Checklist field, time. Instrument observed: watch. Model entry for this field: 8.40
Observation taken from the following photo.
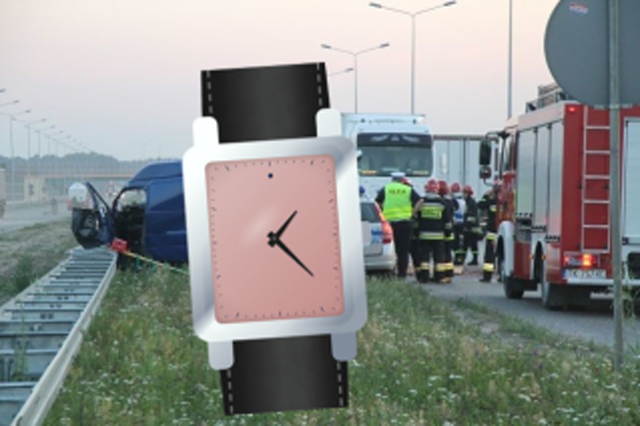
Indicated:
1.23
